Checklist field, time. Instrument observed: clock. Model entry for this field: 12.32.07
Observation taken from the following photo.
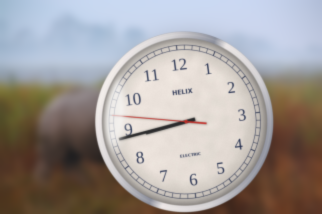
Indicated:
8.43.47
